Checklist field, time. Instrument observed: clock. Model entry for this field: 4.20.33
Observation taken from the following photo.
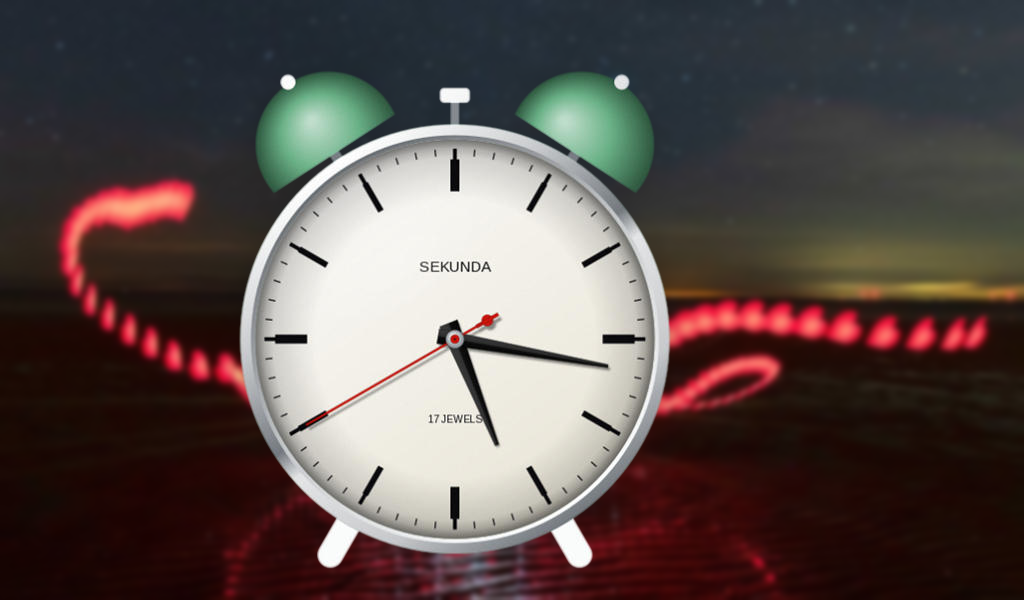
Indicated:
5.16.40
